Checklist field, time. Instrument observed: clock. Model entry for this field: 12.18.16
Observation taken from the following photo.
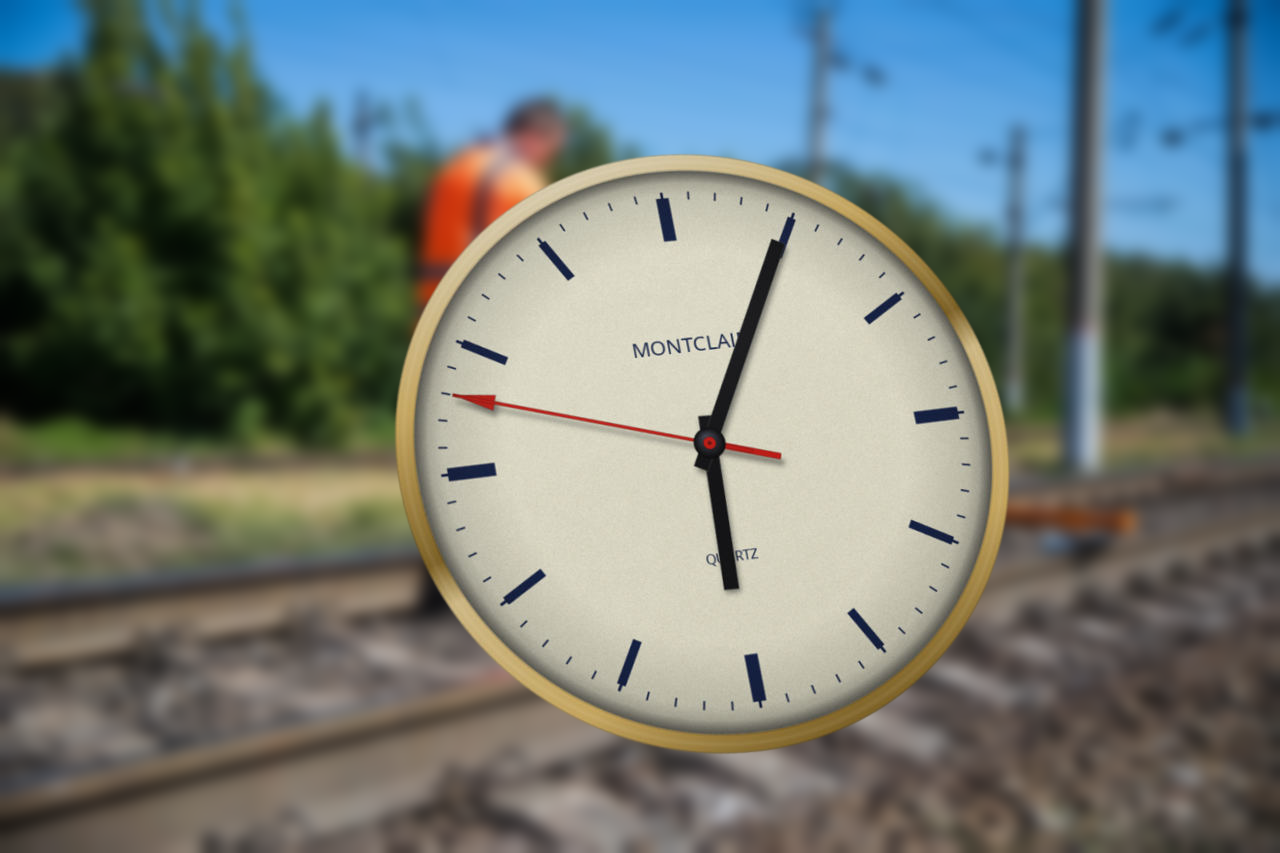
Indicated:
6.04.48
